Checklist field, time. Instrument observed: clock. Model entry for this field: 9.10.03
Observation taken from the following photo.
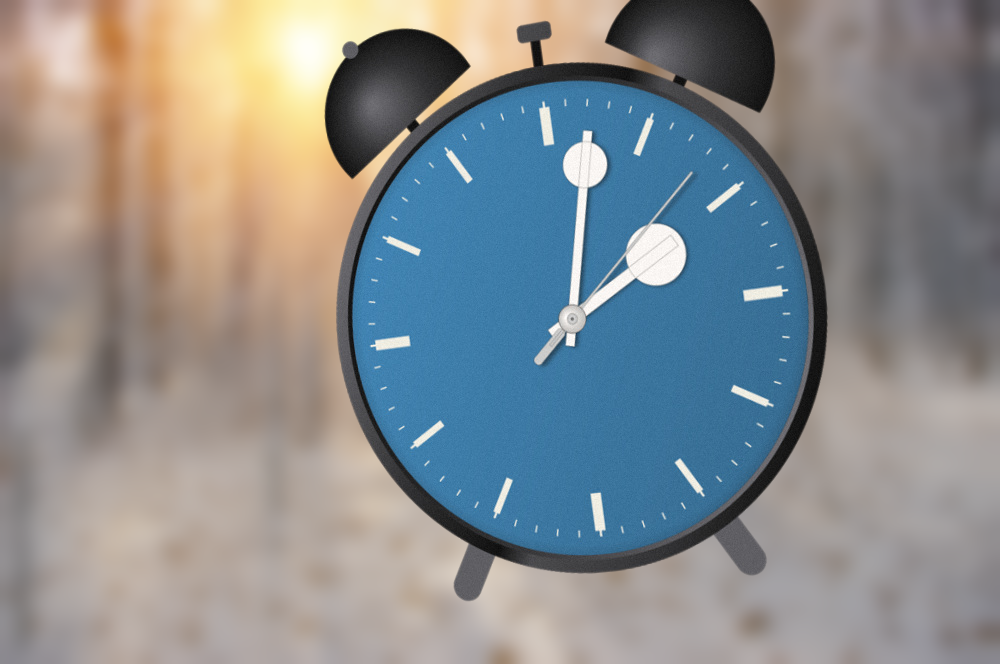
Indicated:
2.02.08
